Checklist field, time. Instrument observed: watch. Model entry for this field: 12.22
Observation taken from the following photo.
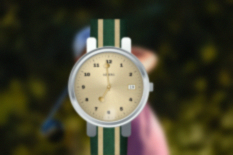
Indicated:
6.59
